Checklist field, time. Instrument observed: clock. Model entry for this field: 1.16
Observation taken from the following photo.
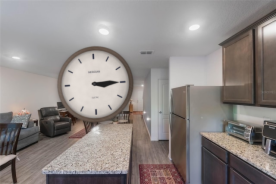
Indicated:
3.15
